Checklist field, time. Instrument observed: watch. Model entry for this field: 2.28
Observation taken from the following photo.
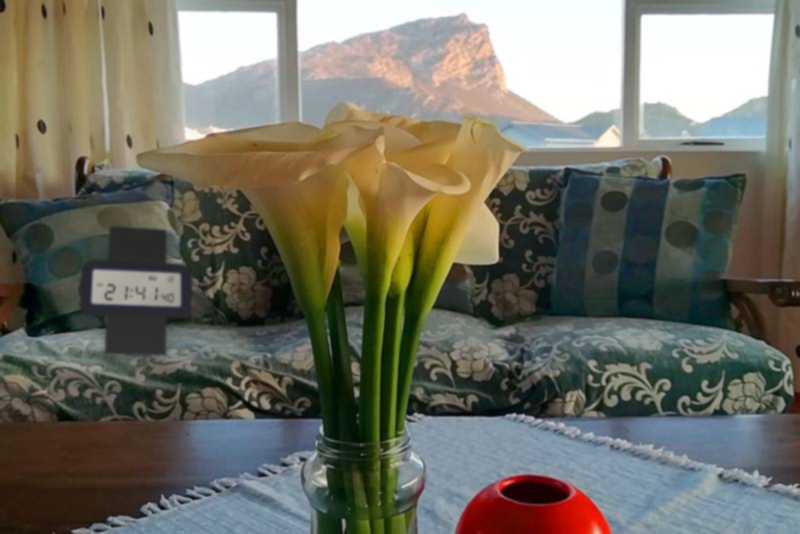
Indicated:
21.41
